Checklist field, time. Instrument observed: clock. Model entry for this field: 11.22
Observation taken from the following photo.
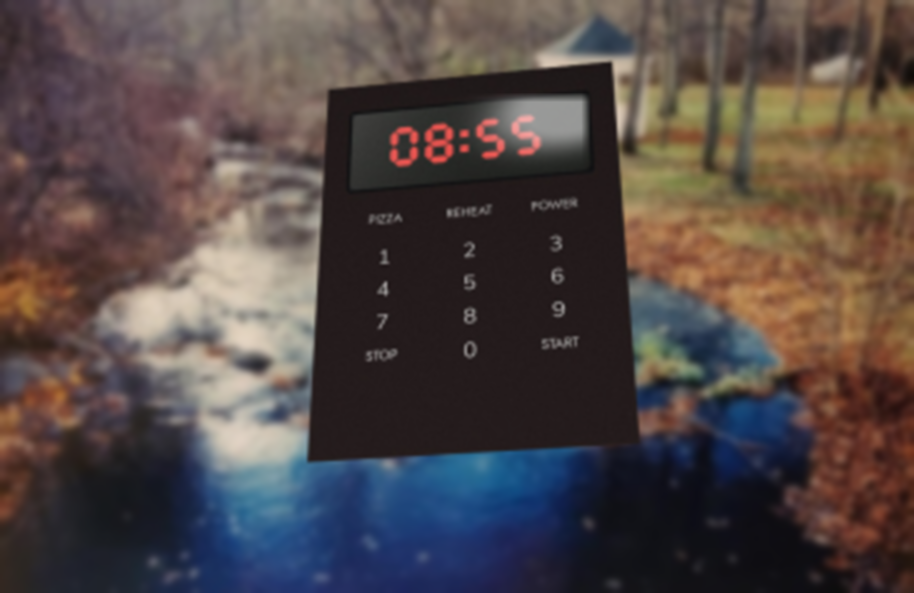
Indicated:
8.55
